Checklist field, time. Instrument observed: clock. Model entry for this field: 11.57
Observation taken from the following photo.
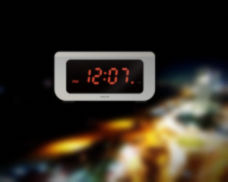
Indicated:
12.07
